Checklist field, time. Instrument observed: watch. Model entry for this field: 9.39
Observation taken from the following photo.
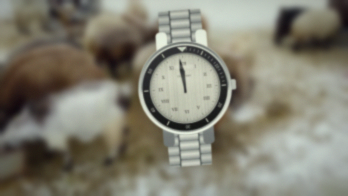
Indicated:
11.59
